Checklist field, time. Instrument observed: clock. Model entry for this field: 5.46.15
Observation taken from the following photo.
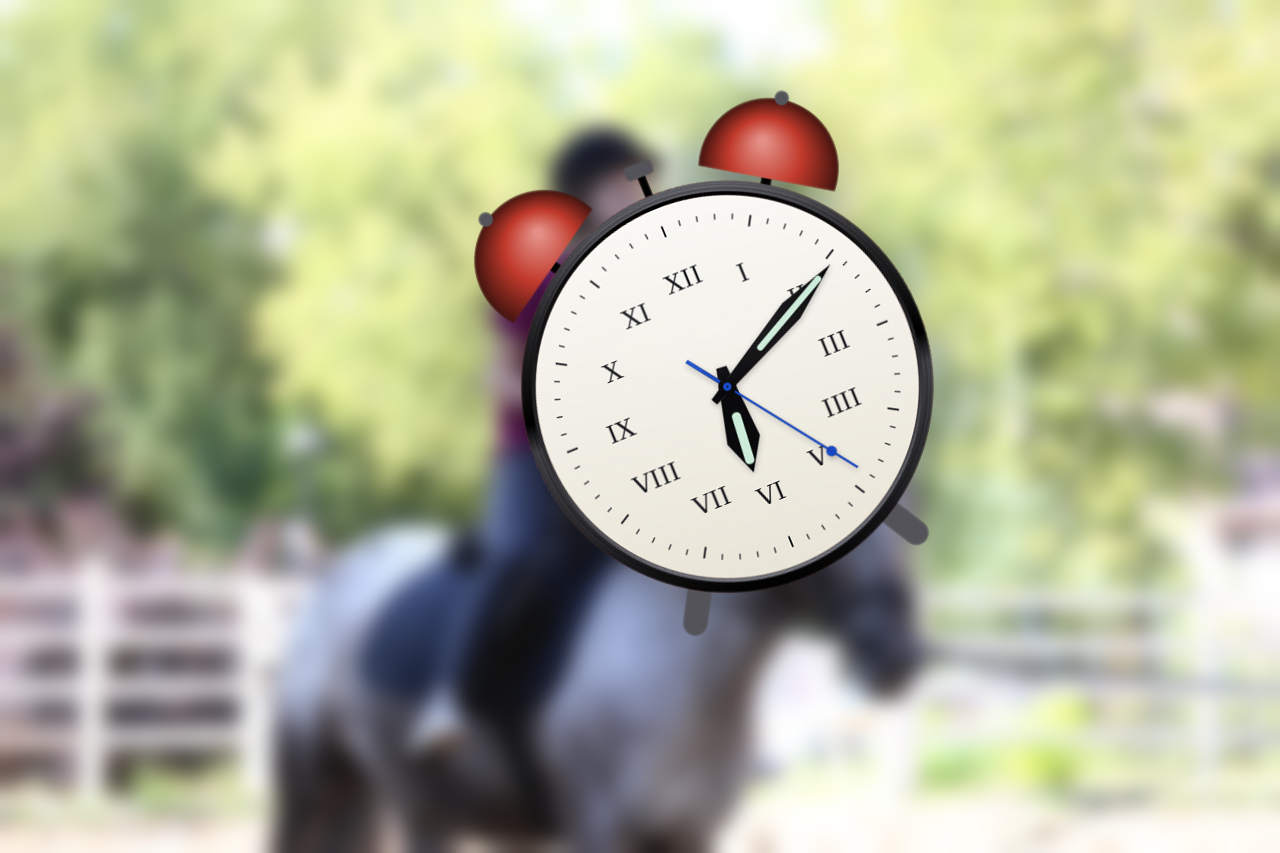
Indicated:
6.10.24
